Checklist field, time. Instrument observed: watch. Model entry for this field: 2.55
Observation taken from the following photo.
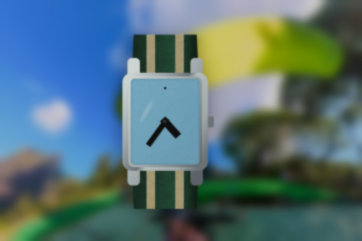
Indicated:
4.36
